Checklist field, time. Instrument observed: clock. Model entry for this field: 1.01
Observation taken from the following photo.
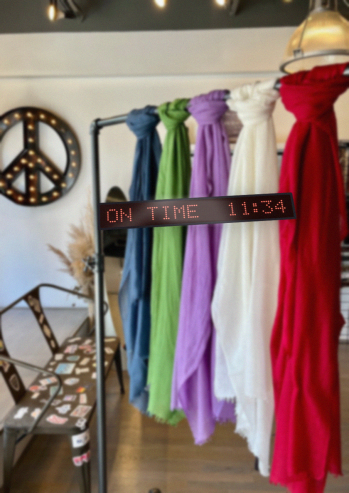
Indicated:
11.34
